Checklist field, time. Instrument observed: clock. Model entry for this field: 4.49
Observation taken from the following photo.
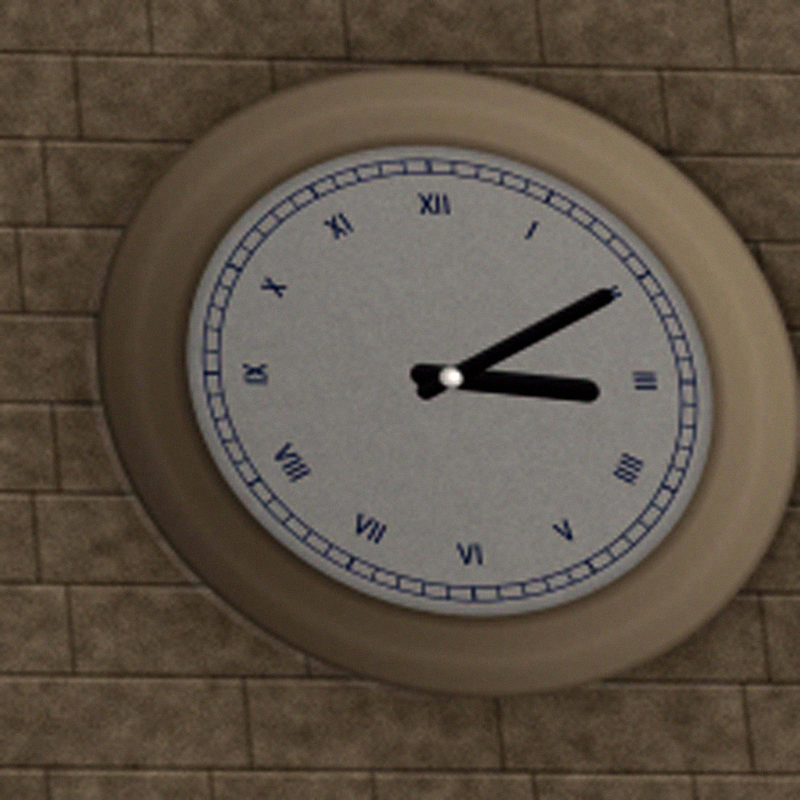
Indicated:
3.10
